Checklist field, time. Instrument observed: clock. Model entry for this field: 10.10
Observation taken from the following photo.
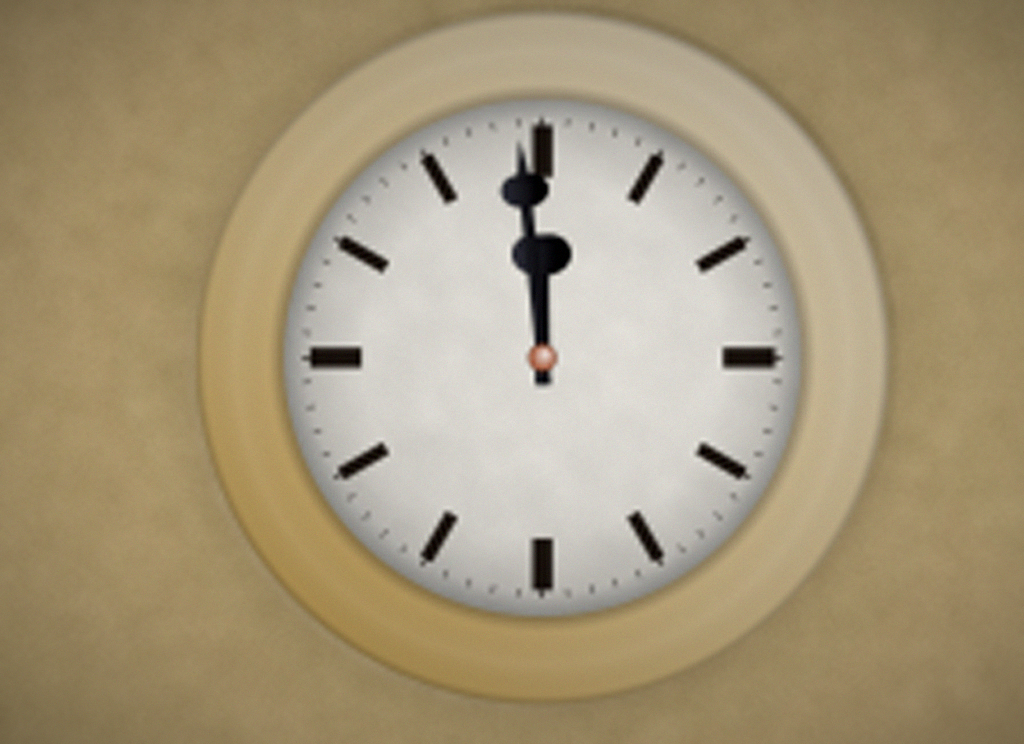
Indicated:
11.59
